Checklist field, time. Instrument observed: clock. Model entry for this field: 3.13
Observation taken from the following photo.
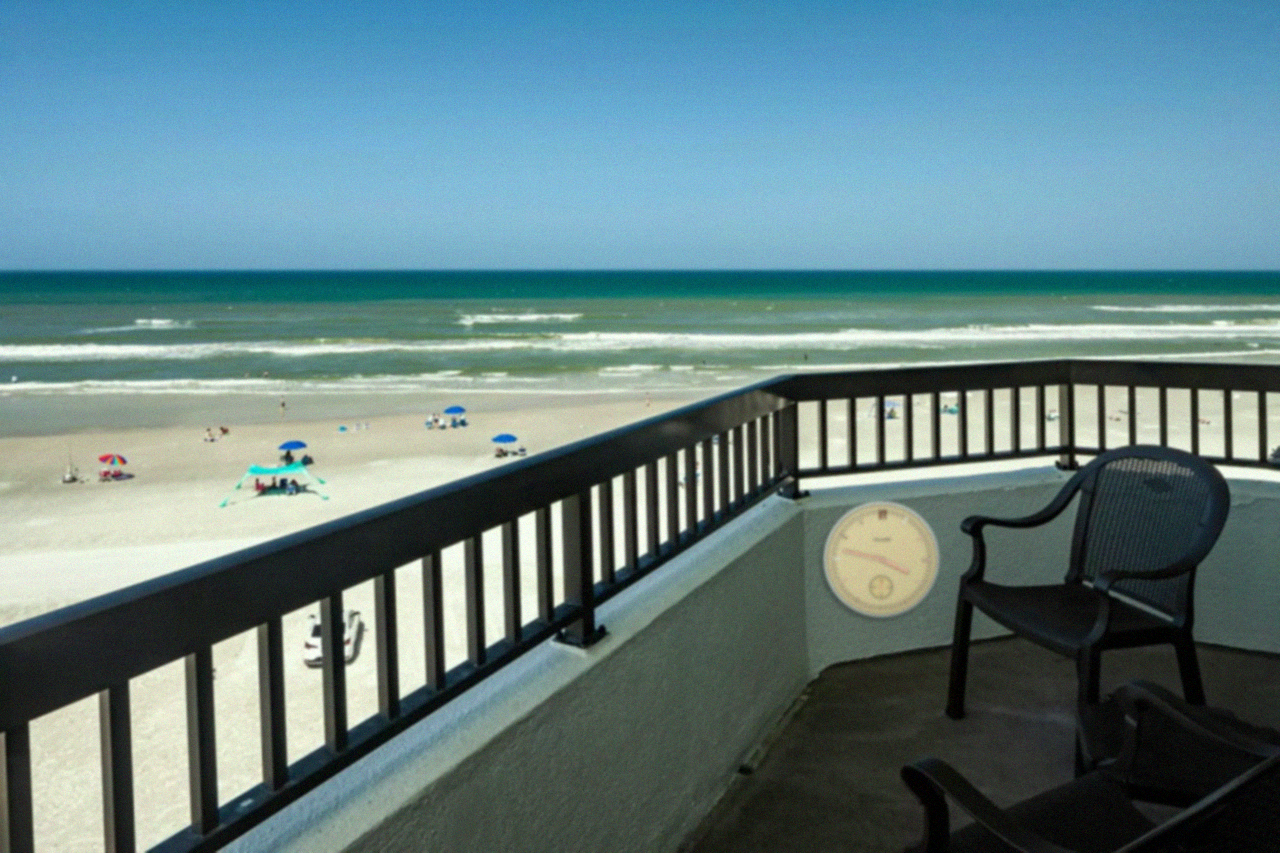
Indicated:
3.47
